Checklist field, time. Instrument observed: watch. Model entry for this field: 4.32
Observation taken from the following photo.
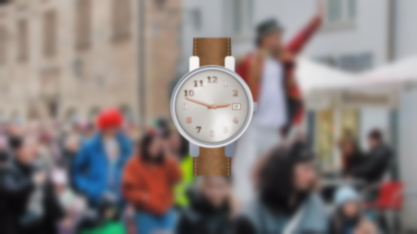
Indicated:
2.48
